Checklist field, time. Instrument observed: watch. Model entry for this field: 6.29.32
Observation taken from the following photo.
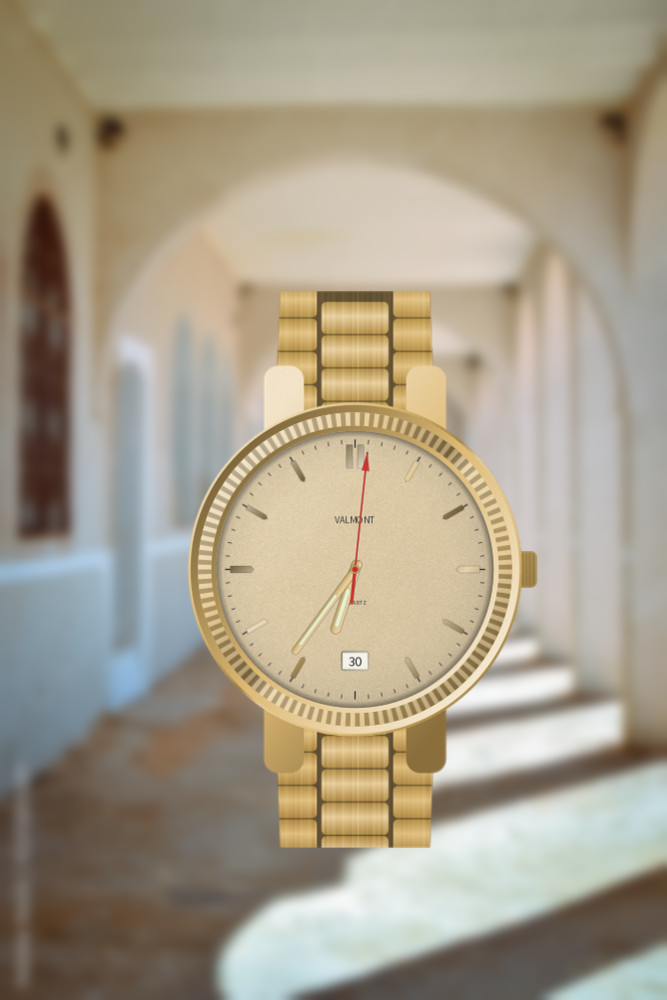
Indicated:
6.36.01
